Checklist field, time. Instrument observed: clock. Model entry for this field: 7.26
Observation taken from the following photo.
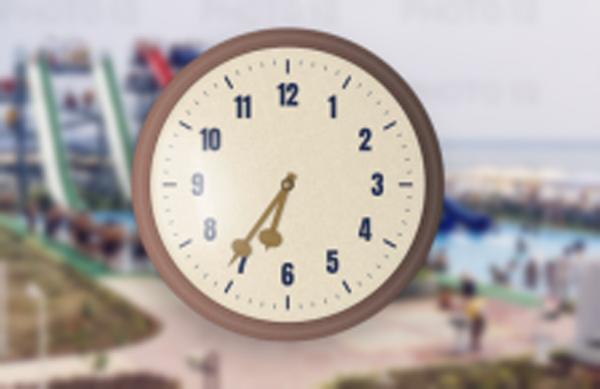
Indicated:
6.36
